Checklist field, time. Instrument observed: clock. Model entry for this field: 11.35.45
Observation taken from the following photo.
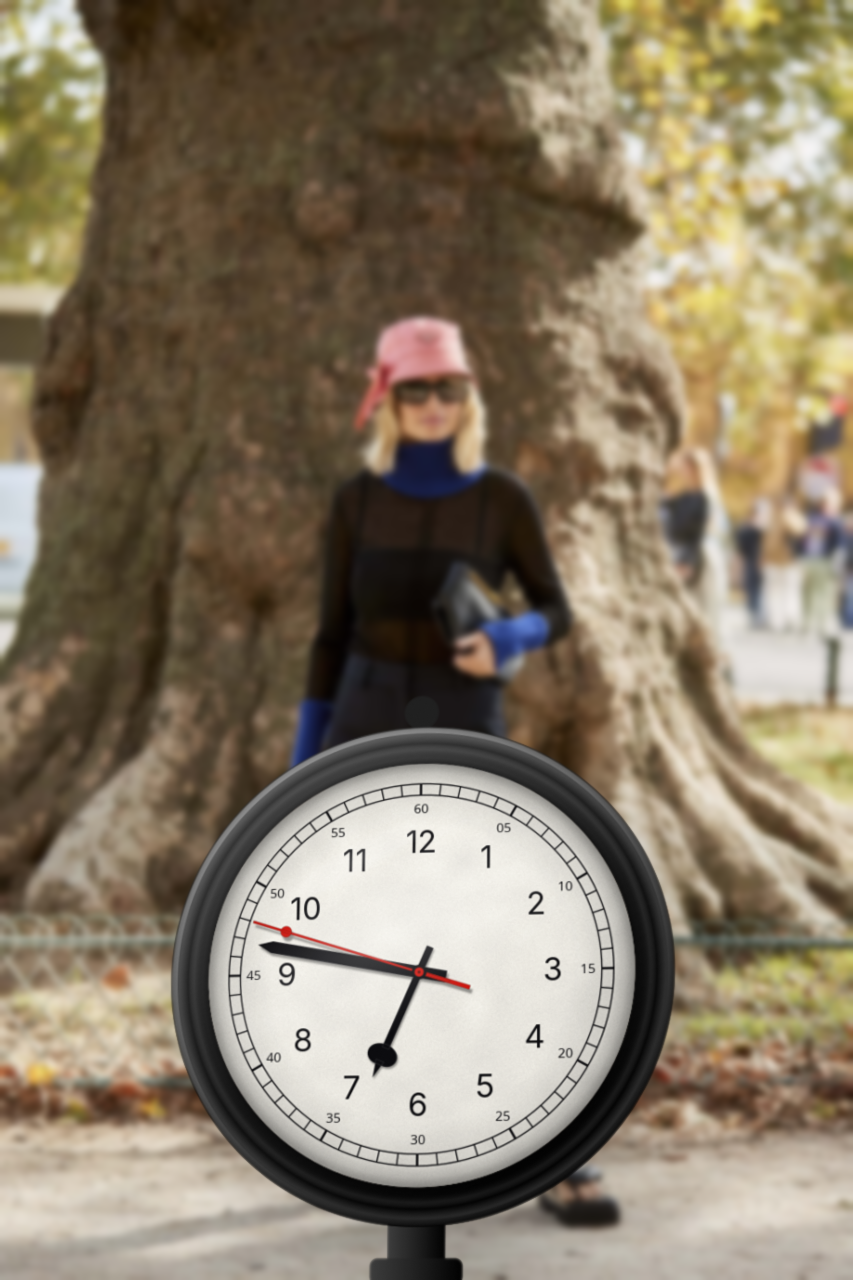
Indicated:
6.46.48
